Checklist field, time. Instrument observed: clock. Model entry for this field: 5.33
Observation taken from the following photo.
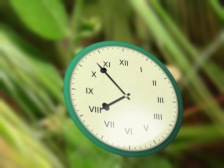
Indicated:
7.53
